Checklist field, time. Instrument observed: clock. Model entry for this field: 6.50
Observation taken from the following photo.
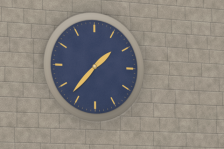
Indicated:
1.37
